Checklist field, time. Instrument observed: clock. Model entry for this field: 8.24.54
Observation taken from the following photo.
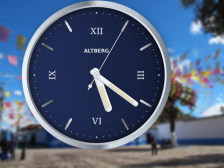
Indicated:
5.21.05
